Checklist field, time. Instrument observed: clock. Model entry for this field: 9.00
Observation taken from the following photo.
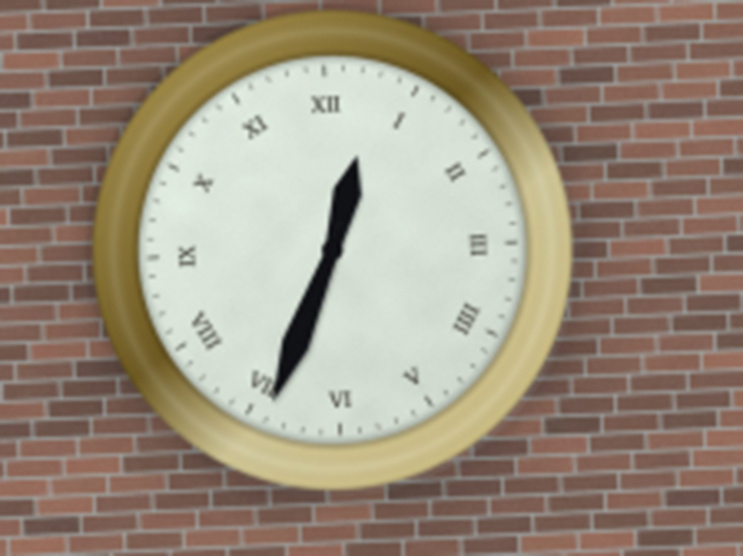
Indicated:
12.34
